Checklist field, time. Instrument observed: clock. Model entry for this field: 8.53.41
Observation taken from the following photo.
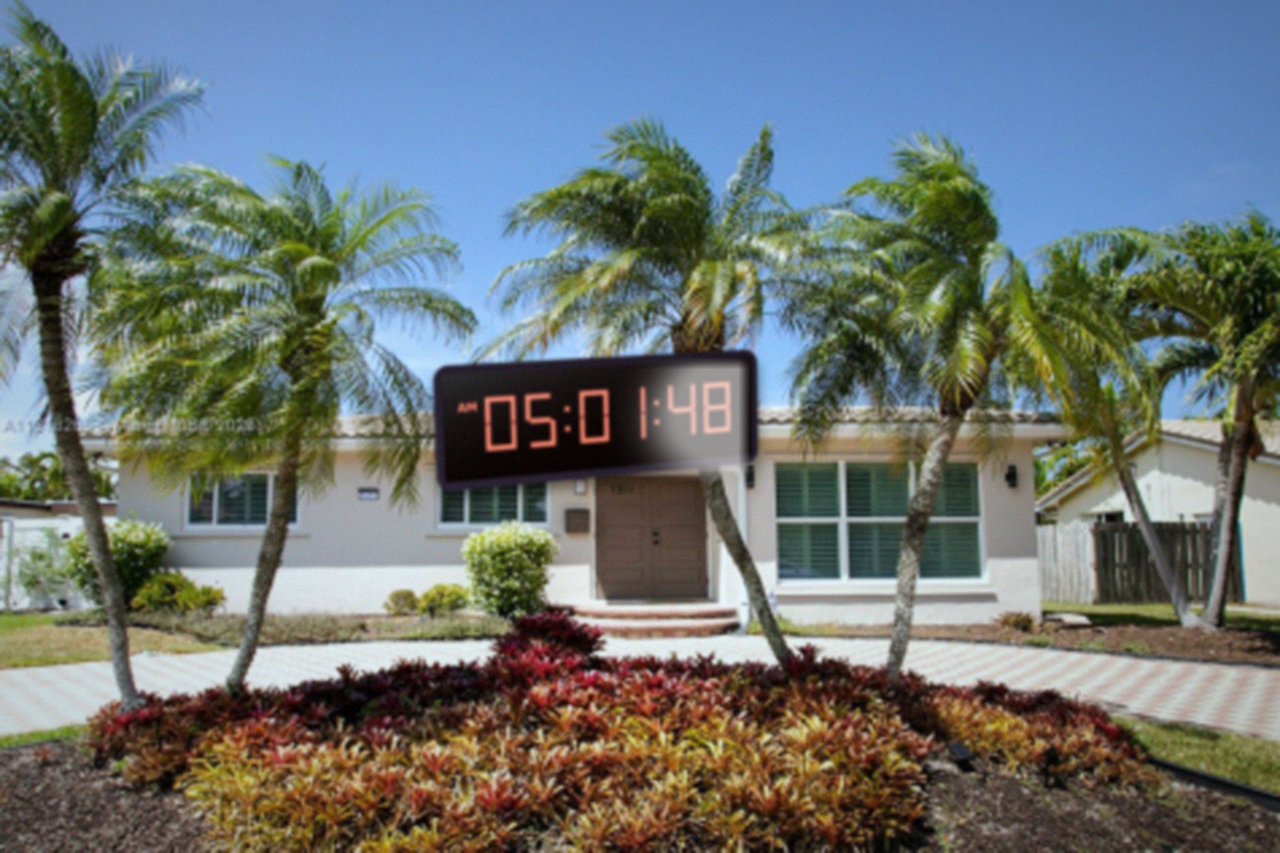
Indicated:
5.01.48
